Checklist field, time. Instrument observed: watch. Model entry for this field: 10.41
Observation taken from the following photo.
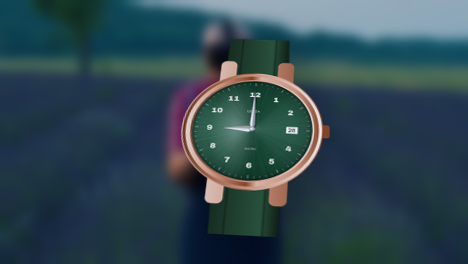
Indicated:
9.00
